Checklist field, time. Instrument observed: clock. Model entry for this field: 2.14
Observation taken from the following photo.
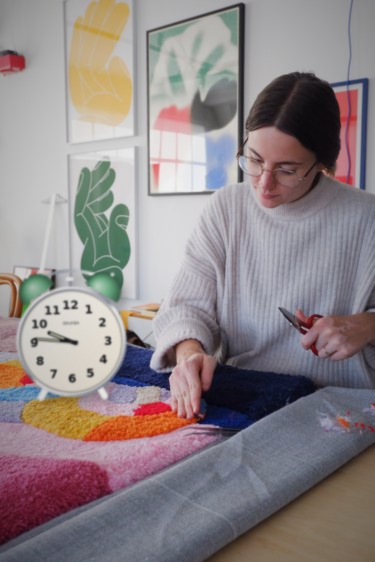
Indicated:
9.46
